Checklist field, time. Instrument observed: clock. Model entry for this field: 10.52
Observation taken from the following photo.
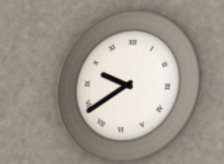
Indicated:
9.39
